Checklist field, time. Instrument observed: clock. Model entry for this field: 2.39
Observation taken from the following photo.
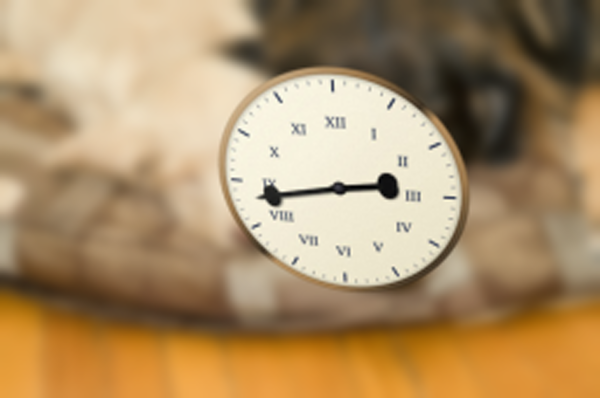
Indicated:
2.43
